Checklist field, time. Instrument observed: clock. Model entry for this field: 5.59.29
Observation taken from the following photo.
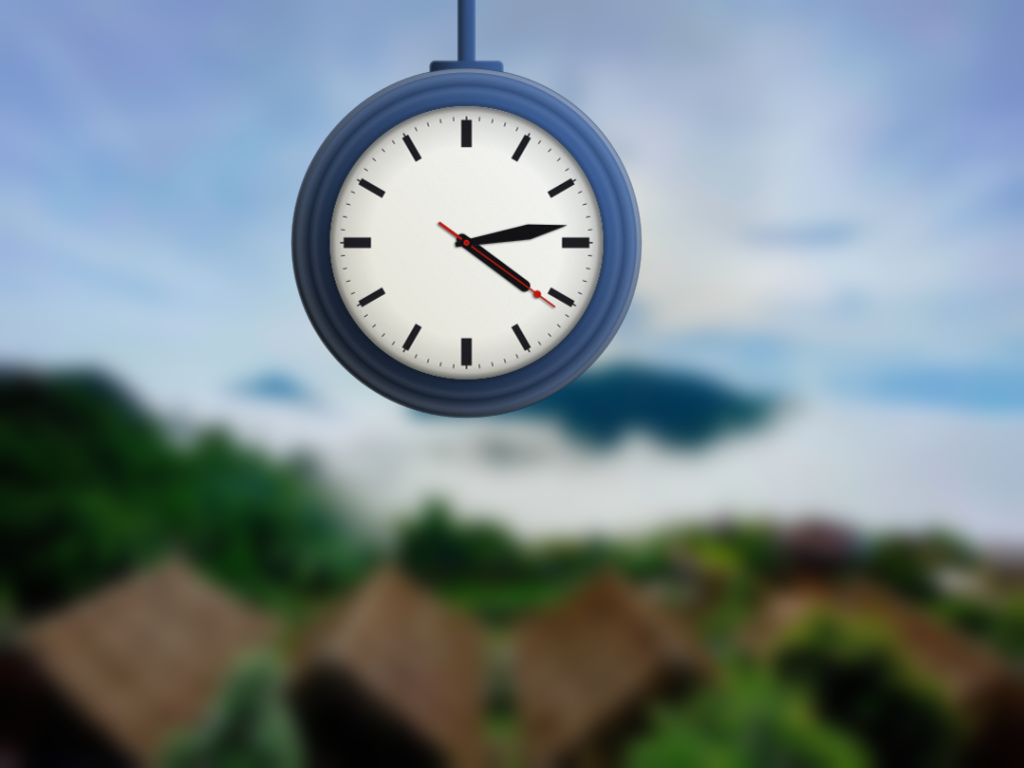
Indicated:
4.13.21
